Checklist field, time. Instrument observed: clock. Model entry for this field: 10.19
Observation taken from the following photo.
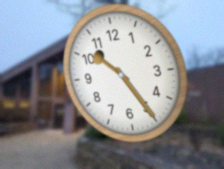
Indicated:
10.25
